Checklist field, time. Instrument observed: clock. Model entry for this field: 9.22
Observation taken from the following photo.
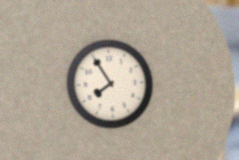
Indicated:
7.55
